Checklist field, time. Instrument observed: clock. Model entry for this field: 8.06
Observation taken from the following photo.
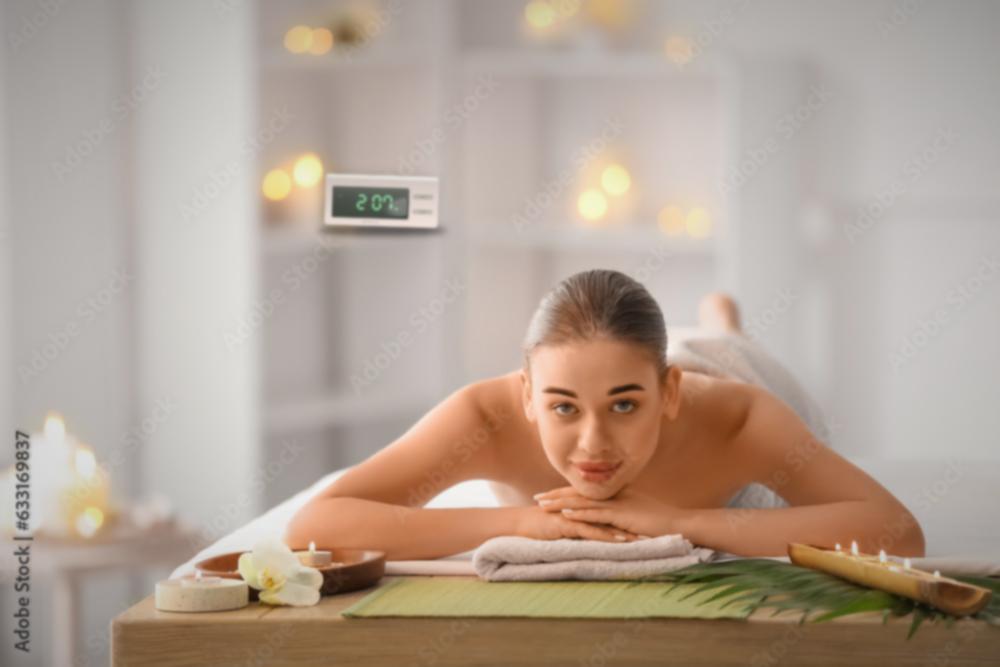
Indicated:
2.07
